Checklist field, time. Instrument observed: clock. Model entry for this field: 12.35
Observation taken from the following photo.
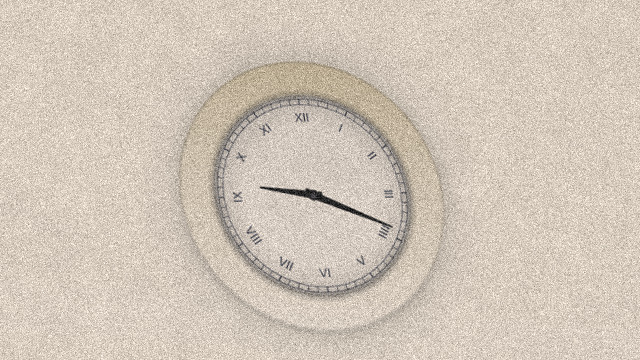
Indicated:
9.19
